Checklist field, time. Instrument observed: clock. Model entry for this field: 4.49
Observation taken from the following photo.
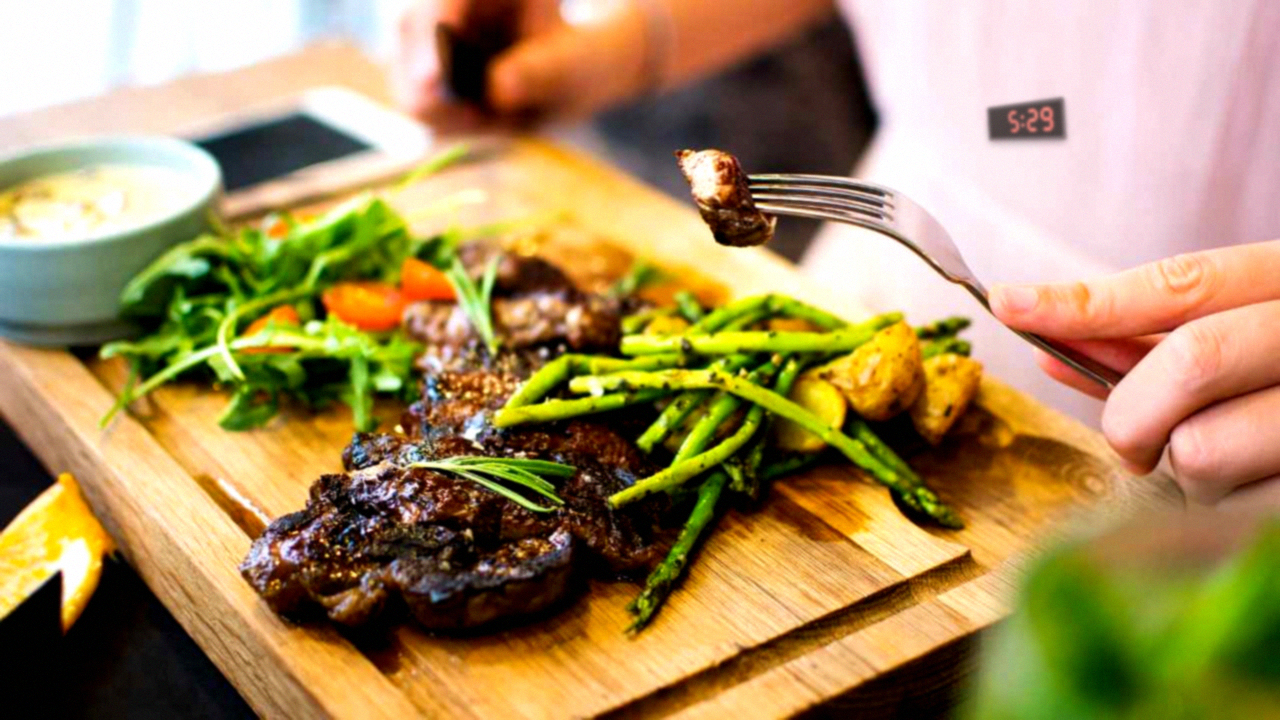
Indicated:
5.29
